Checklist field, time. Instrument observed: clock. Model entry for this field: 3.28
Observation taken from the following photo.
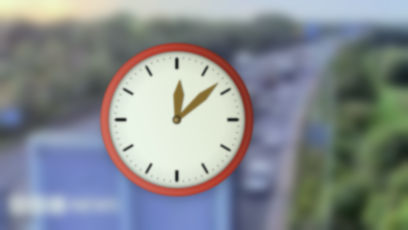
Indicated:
12.08
